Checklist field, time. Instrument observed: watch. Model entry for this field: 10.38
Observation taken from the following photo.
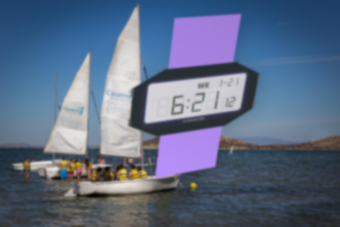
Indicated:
6.21
